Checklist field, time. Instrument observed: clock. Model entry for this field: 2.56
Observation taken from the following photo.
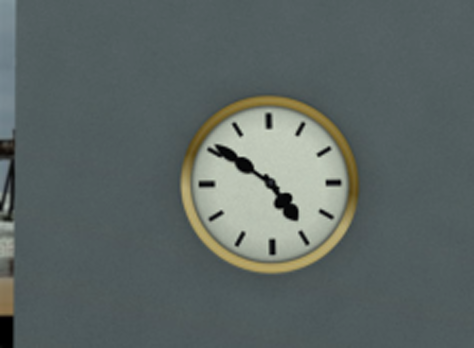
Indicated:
4.51
